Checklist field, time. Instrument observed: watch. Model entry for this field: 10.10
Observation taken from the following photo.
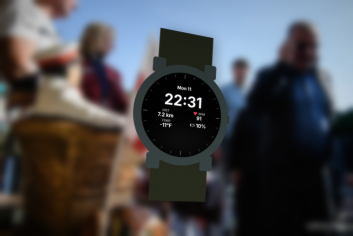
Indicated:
22.31
